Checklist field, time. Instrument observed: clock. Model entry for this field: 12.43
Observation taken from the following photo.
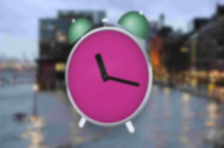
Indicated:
11.17
